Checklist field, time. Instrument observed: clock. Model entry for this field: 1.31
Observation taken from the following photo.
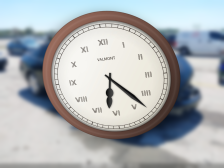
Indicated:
6.23
